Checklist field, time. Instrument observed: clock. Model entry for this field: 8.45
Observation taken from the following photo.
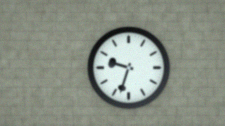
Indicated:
9.33
